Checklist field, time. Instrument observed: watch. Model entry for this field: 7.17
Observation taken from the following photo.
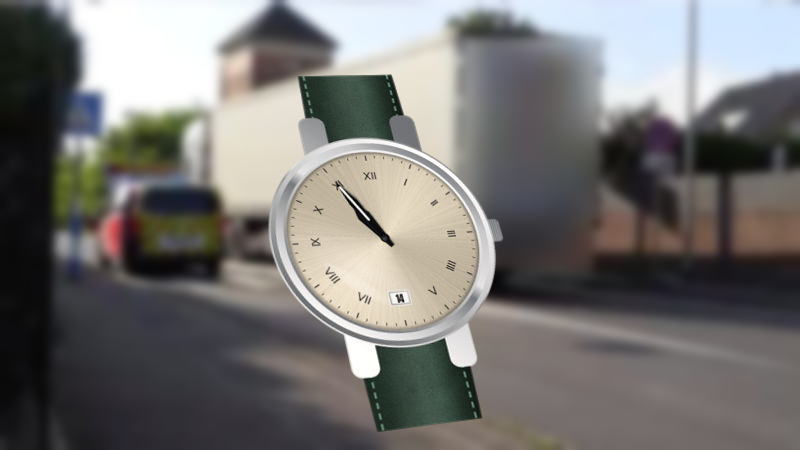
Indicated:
10.55
